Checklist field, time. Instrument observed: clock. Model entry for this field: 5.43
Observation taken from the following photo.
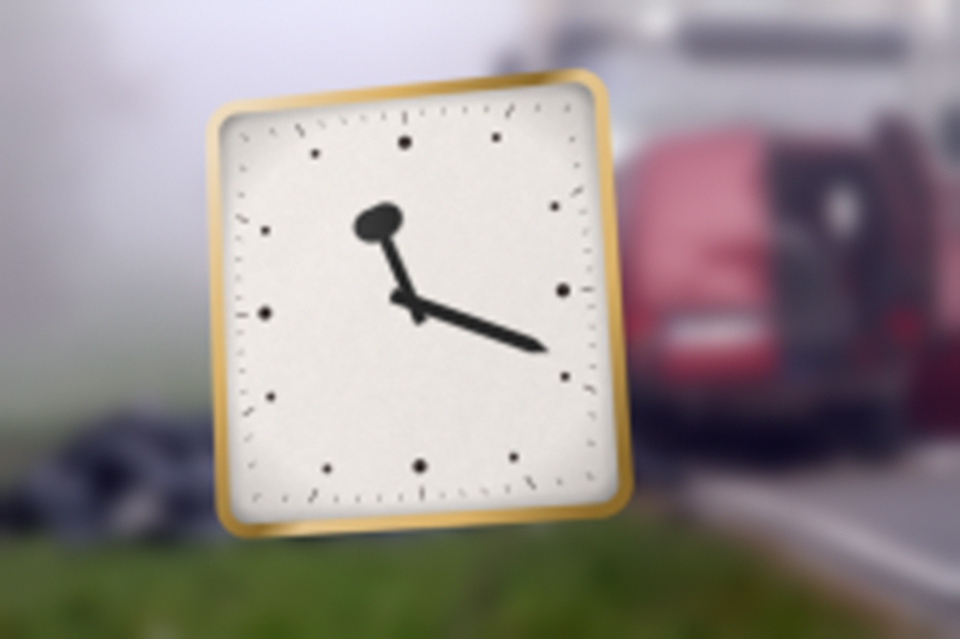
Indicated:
11.19
